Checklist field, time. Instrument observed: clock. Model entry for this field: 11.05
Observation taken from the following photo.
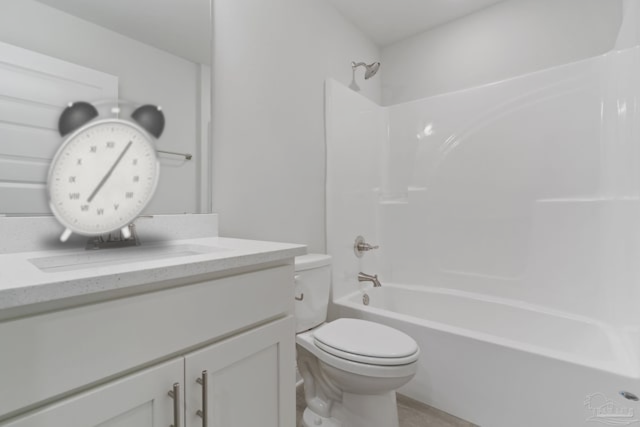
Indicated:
7.05
